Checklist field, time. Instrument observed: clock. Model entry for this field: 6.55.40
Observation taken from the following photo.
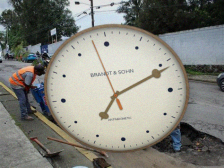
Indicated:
7.10.58
